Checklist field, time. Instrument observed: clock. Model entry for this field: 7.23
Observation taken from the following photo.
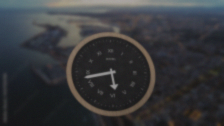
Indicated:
5.43
